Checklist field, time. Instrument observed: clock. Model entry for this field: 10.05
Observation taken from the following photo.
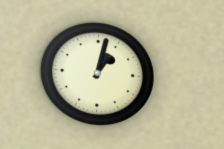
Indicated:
1.02
